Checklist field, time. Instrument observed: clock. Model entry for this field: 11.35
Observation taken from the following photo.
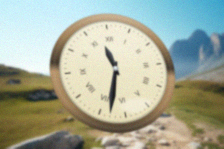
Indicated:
11.33
